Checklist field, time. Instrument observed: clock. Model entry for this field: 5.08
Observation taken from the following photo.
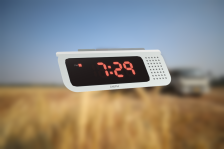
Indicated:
7.29
